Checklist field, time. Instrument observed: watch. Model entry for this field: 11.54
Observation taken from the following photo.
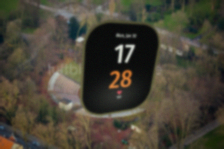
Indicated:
17.28
